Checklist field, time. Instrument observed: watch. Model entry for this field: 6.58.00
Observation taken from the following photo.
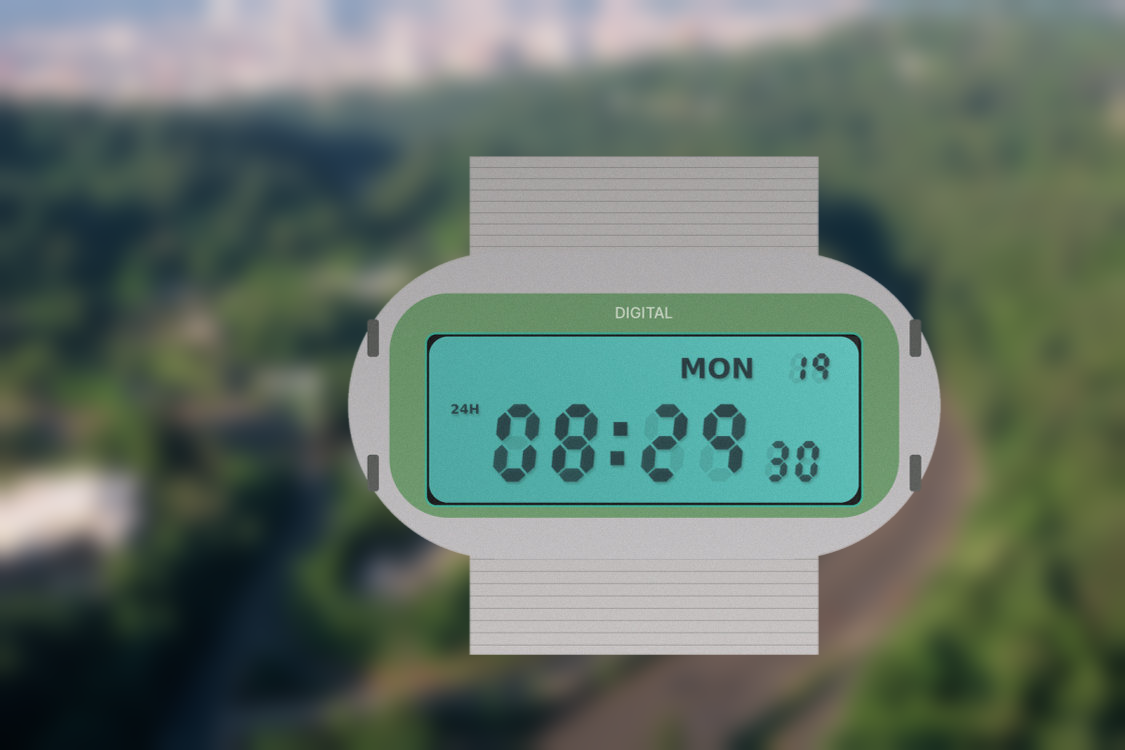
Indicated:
8.29.30
